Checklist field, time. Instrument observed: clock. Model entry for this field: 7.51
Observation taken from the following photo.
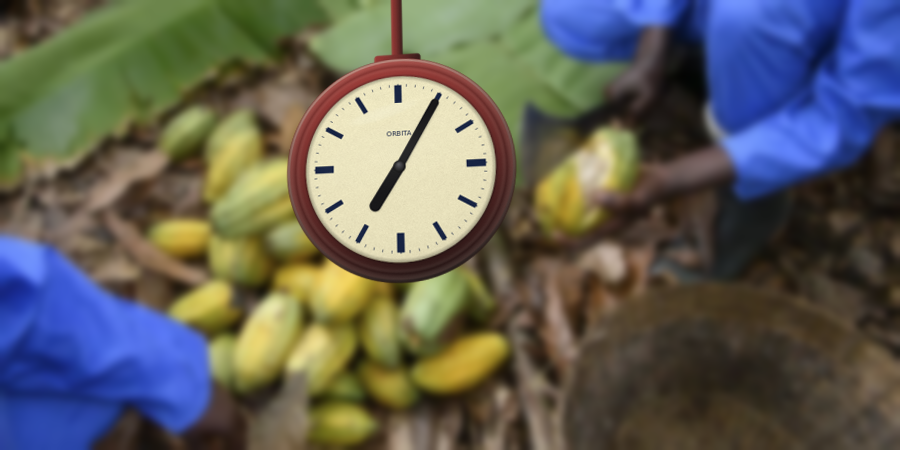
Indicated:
7.05
